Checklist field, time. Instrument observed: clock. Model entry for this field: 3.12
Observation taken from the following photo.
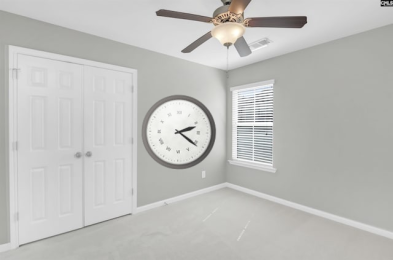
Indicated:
2.21
